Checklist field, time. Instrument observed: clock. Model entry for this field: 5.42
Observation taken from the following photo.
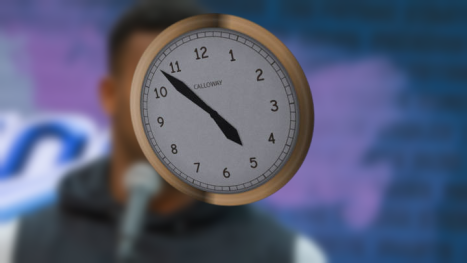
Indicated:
4.53
